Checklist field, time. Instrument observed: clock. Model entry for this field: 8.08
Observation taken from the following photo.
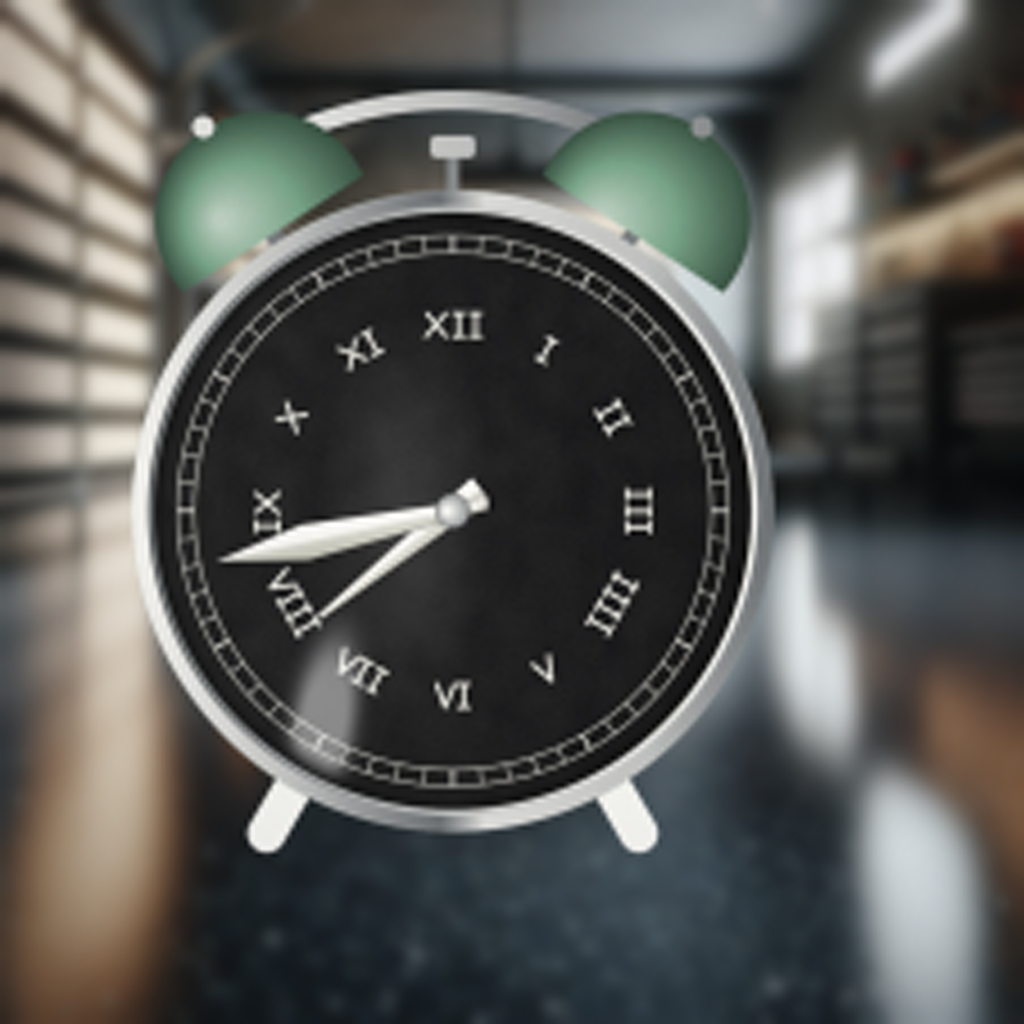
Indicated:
7.43
